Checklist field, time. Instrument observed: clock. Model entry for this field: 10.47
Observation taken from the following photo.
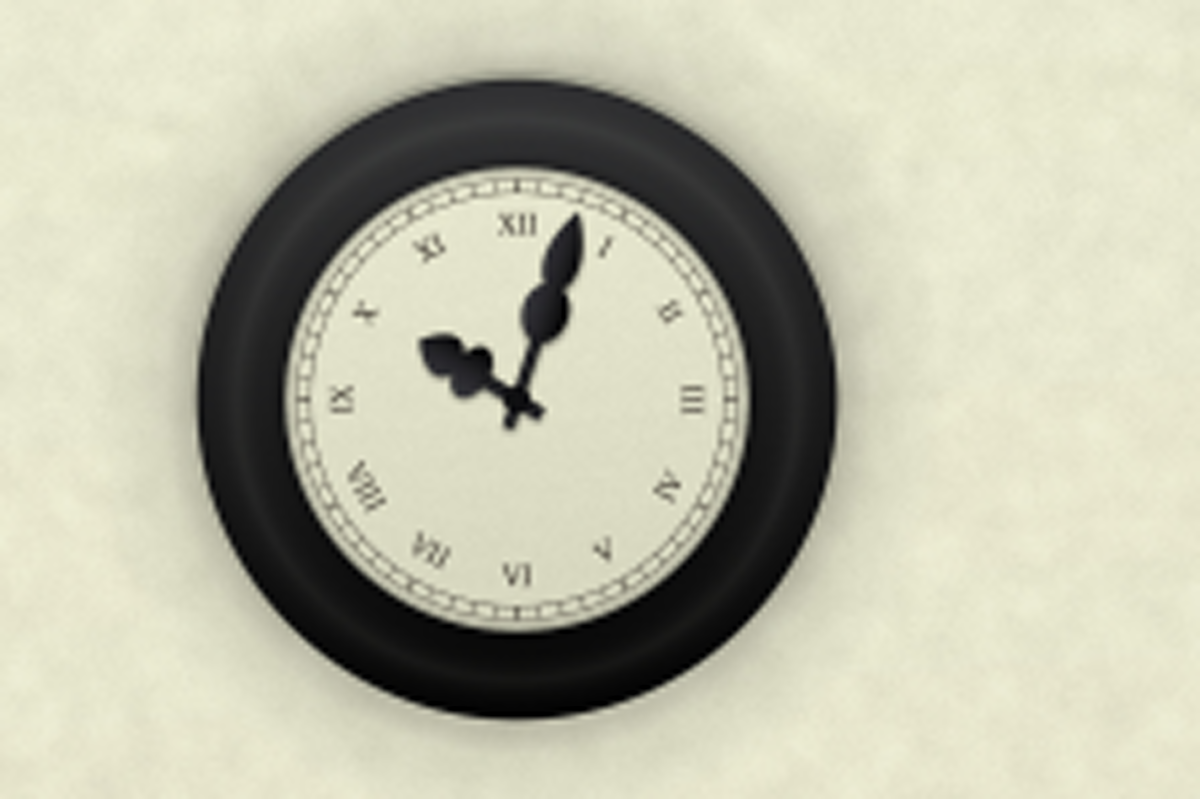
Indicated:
10.03
